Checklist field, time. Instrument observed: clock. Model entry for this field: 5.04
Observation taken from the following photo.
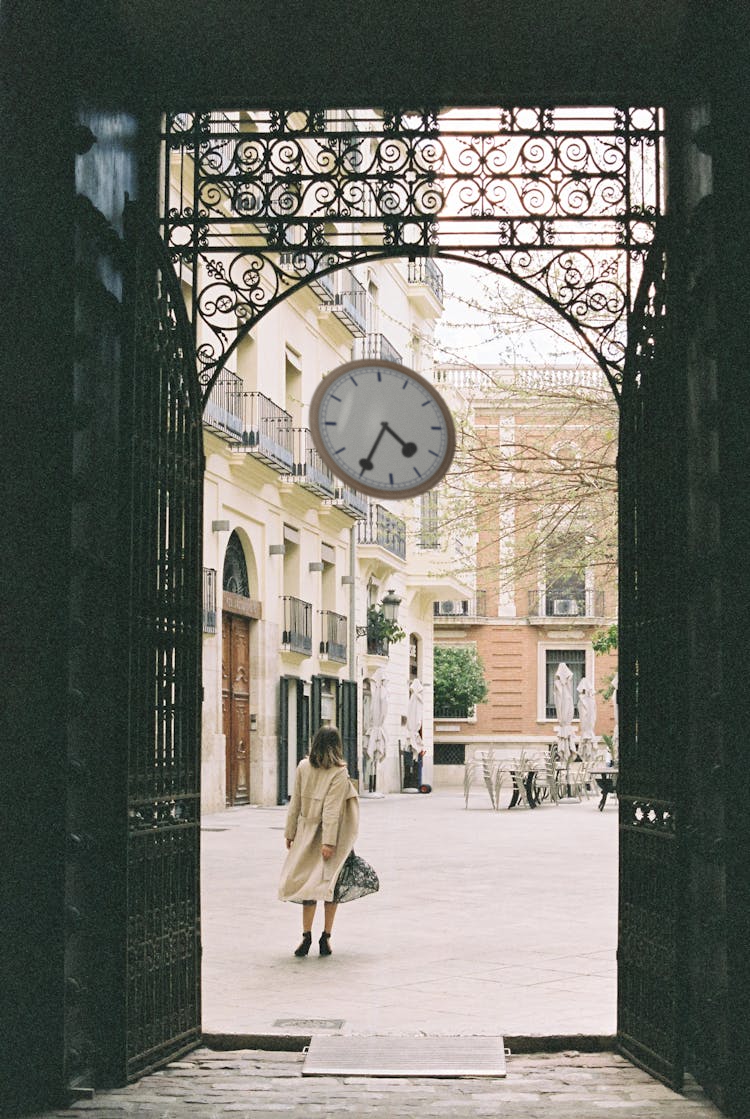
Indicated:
4.35
